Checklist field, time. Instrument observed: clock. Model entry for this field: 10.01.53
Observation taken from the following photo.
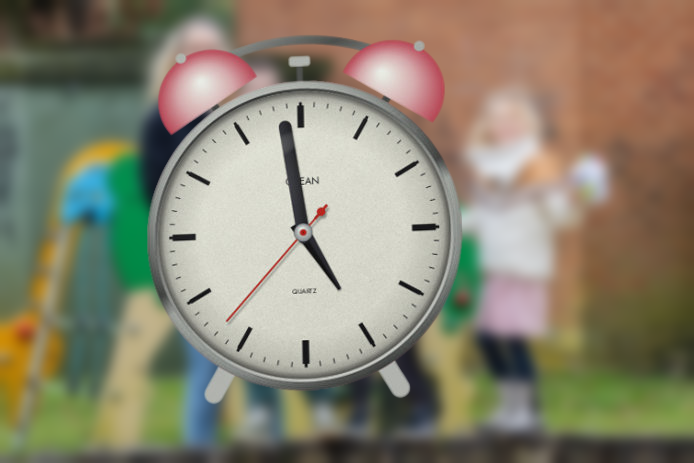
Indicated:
4.58.37
